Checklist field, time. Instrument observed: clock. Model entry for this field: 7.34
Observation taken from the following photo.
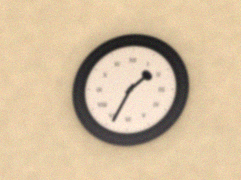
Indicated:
1.34
